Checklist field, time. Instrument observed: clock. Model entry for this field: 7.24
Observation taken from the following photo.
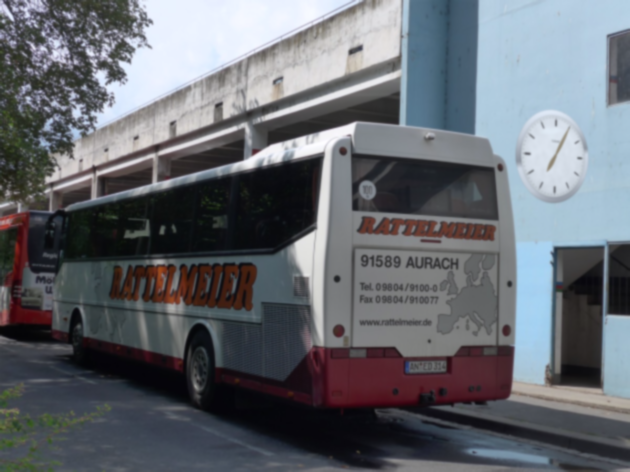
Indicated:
7.05
